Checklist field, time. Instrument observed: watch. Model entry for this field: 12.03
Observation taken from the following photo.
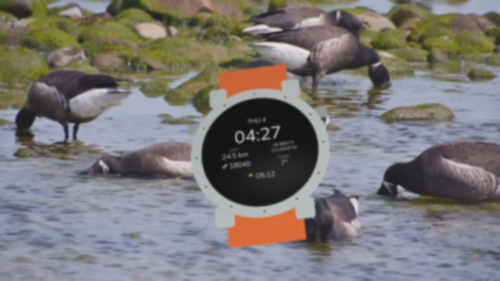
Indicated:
4.27
